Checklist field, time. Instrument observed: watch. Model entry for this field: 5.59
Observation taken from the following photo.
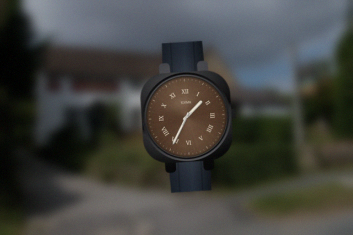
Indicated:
1.35
